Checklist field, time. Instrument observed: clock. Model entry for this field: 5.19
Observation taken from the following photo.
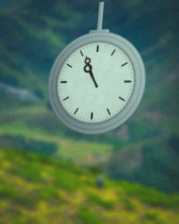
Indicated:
10.56
